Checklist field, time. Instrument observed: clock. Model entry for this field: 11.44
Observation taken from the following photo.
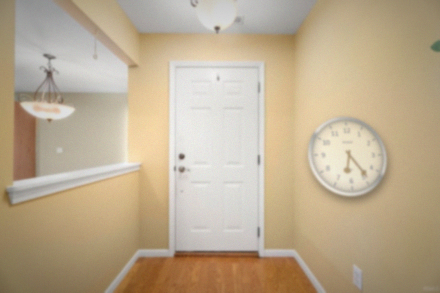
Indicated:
6.24
